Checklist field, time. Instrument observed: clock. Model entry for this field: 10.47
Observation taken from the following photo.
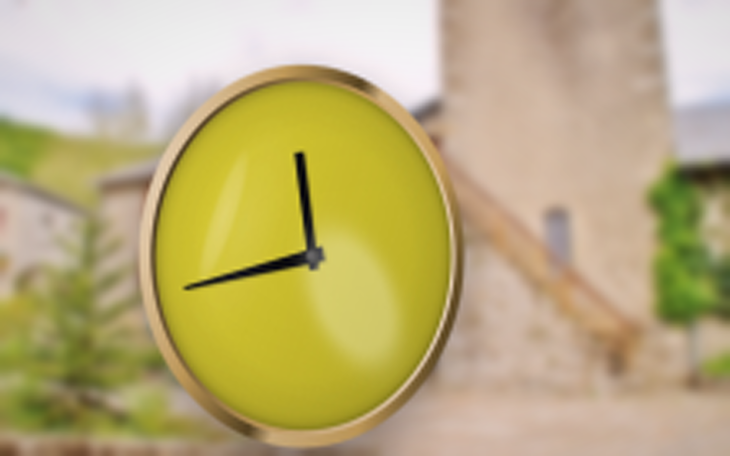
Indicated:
11.43
